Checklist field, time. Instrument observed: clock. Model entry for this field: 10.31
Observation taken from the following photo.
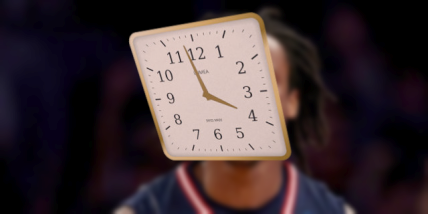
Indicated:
3.58
